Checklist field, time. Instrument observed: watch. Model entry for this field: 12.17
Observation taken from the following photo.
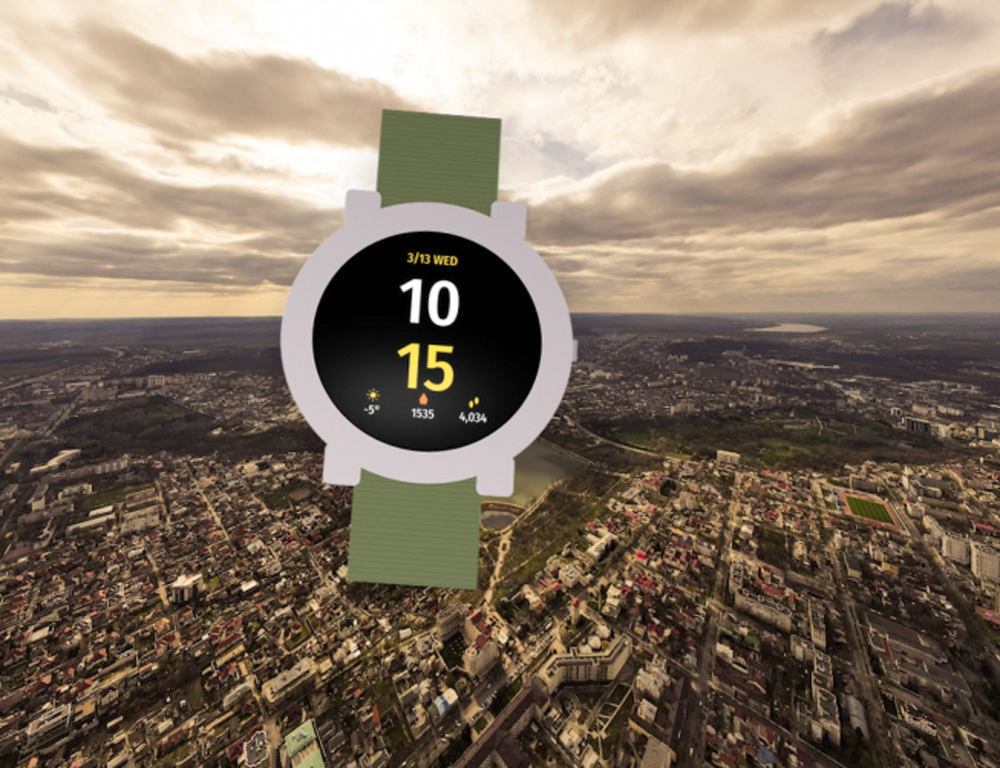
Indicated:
10.15
